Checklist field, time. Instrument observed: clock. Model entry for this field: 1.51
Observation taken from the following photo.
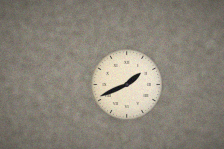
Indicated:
1.41
